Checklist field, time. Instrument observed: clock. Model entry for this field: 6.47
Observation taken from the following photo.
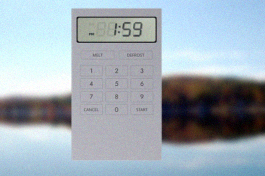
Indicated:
1.59
